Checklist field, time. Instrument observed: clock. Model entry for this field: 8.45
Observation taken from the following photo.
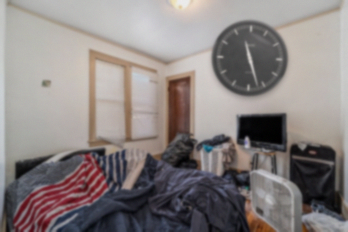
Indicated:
11.27
